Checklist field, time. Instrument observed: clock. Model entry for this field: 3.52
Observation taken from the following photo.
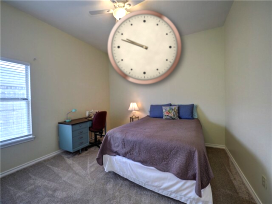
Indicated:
9.48
